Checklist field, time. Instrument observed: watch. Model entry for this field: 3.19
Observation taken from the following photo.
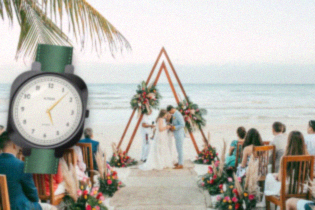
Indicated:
5.07
